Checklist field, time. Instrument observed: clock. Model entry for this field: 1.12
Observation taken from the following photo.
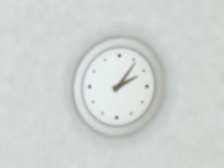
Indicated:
2.06
